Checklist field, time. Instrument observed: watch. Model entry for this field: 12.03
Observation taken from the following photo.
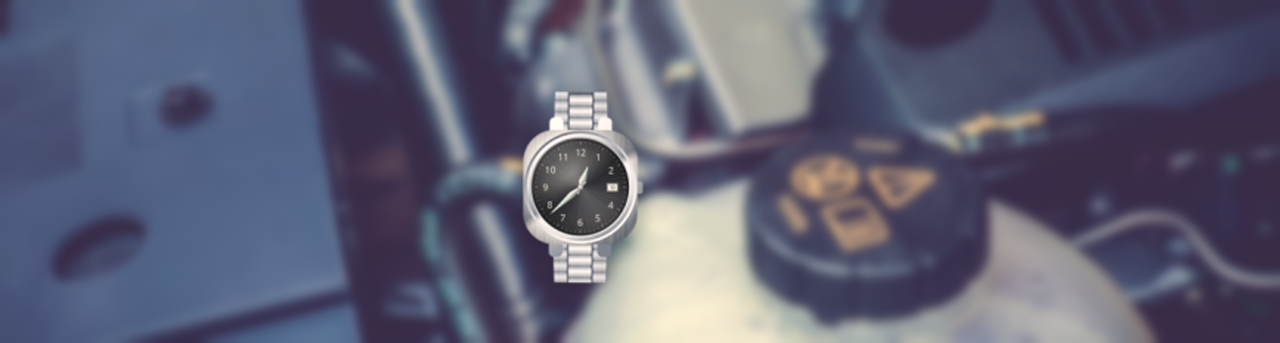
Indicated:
12.38
